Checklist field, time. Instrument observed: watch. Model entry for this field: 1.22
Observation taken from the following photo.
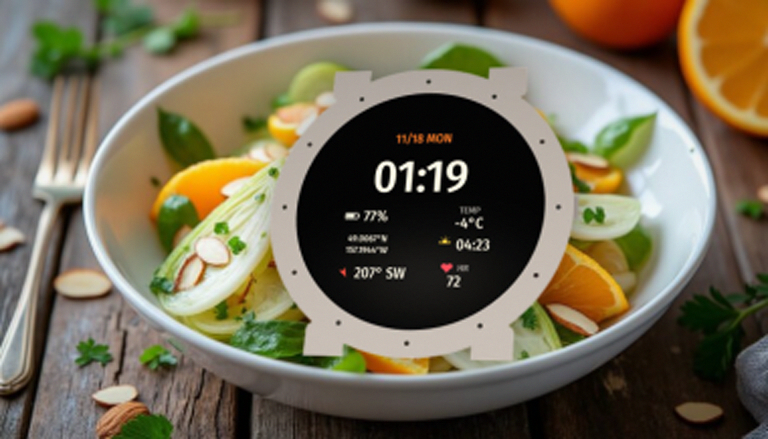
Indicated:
1.19
